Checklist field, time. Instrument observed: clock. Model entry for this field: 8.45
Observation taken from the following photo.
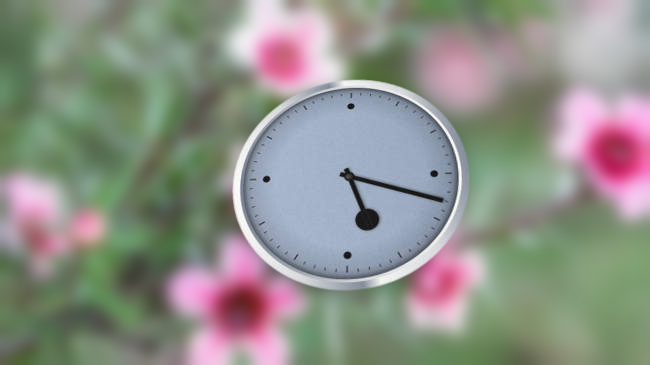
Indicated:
5.18
